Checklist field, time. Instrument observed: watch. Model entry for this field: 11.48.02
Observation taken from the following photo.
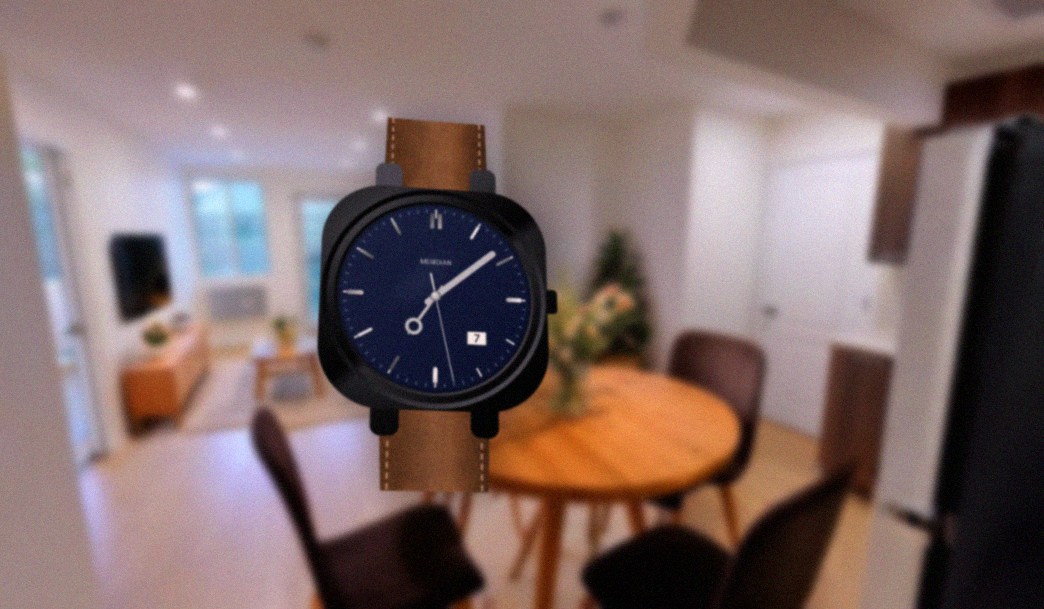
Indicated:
7.08.28
